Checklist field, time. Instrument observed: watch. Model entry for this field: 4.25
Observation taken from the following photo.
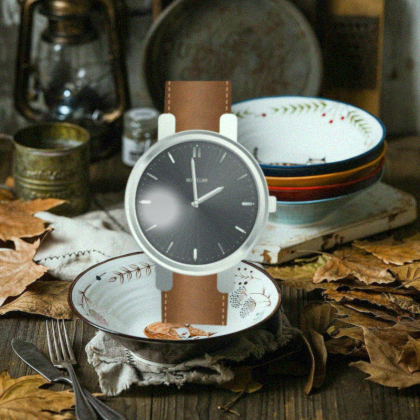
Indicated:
1.59
